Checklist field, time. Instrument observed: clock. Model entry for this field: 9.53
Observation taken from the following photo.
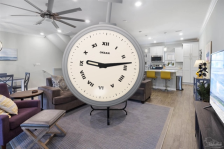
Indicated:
9.13
